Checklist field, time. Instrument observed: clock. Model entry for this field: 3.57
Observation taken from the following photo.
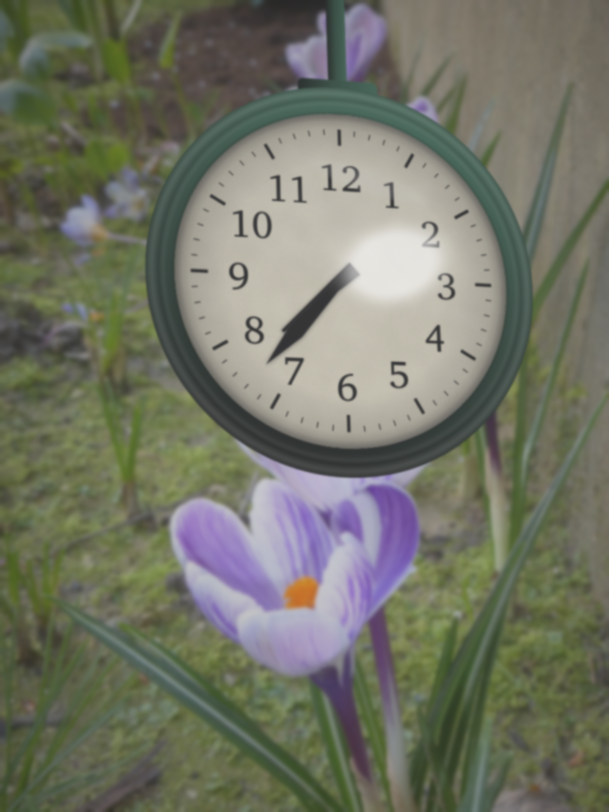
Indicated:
7.37
